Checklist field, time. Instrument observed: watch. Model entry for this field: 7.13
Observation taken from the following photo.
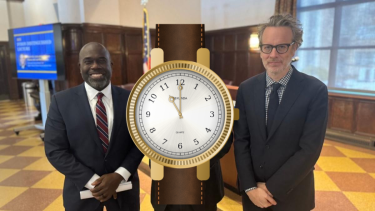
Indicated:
11.00
